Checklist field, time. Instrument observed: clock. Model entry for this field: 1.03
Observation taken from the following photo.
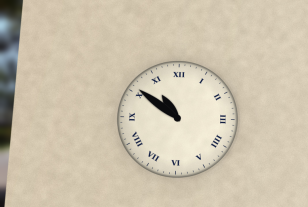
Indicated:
10.51
